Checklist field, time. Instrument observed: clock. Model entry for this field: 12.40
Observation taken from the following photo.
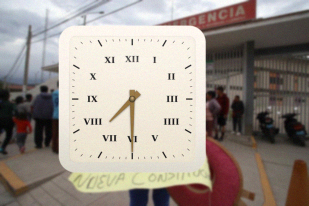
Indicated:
7.30
